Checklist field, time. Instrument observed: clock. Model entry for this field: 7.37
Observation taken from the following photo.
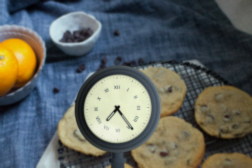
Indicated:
7.24
